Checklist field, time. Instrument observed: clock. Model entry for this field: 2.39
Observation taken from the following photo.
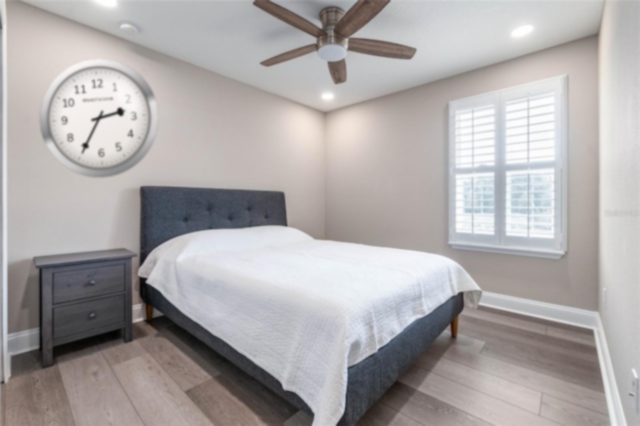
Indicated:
2.35
